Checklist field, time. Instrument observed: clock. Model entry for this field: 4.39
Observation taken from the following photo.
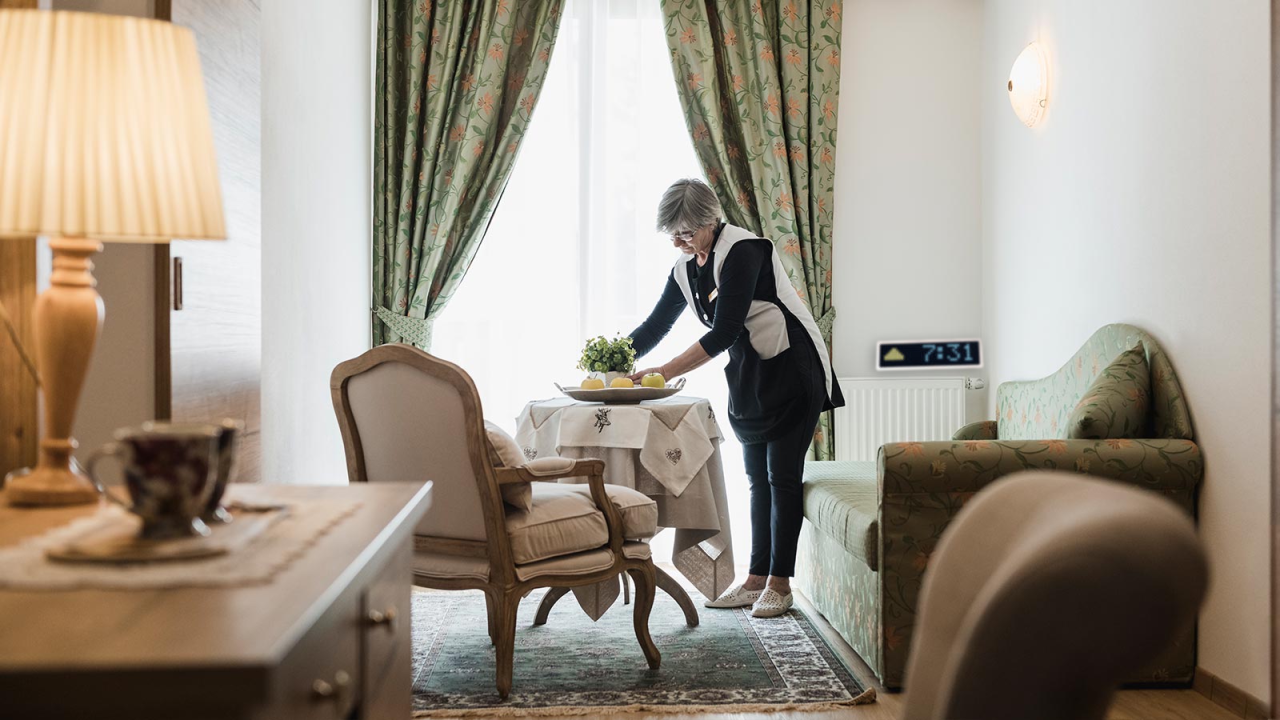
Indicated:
7.31
